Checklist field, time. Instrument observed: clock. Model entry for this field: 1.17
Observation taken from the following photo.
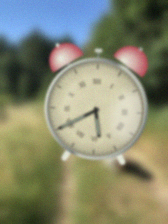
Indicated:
5.40
